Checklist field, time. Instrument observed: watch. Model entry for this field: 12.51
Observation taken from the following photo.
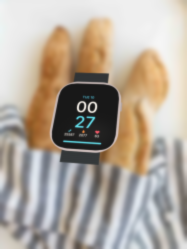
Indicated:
0.27
